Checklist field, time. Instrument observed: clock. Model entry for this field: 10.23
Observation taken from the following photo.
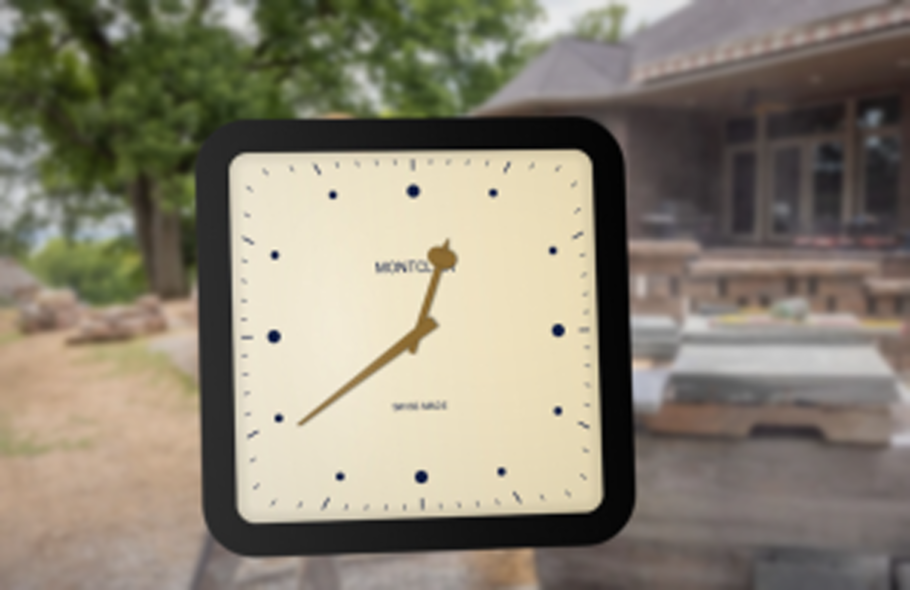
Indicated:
12.39
